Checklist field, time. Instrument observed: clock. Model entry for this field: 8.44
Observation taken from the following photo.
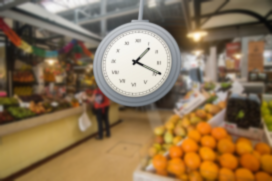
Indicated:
1.19
